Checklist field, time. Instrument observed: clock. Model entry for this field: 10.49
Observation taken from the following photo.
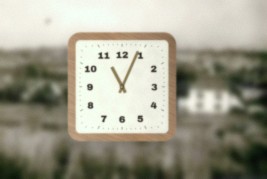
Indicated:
11.04
